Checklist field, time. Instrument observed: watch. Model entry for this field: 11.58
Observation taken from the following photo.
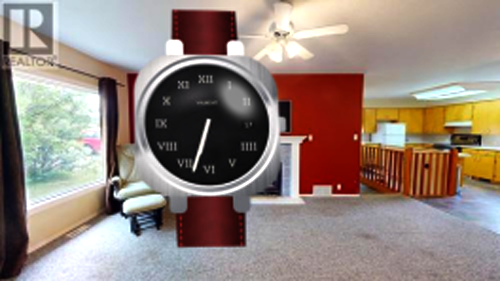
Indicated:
6.33
